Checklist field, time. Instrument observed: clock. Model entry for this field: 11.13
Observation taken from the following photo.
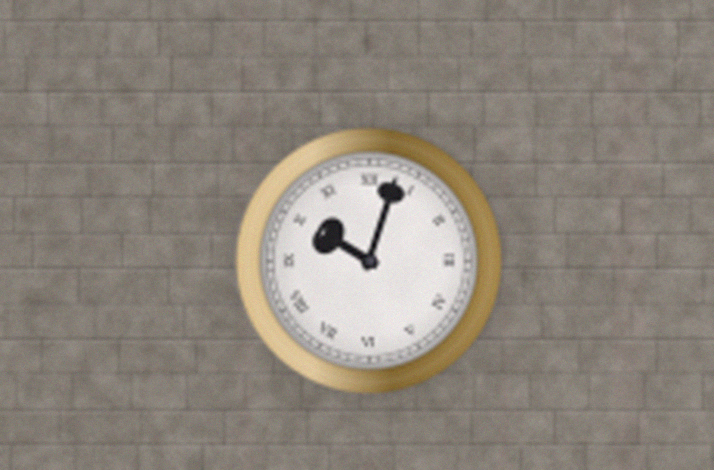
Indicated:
10.03
